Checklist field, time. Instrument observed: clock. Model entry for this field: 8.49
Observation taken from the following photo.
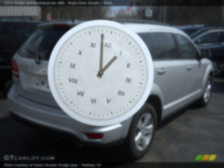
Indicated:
12.58
